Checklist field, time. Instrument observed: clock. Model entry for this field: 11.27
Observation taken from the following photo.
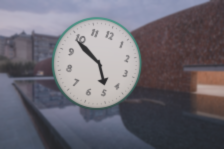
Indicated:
4.49
